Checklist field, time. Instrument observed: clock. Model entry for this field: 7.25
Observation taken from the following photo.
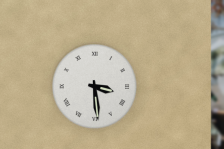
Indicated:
3.29
